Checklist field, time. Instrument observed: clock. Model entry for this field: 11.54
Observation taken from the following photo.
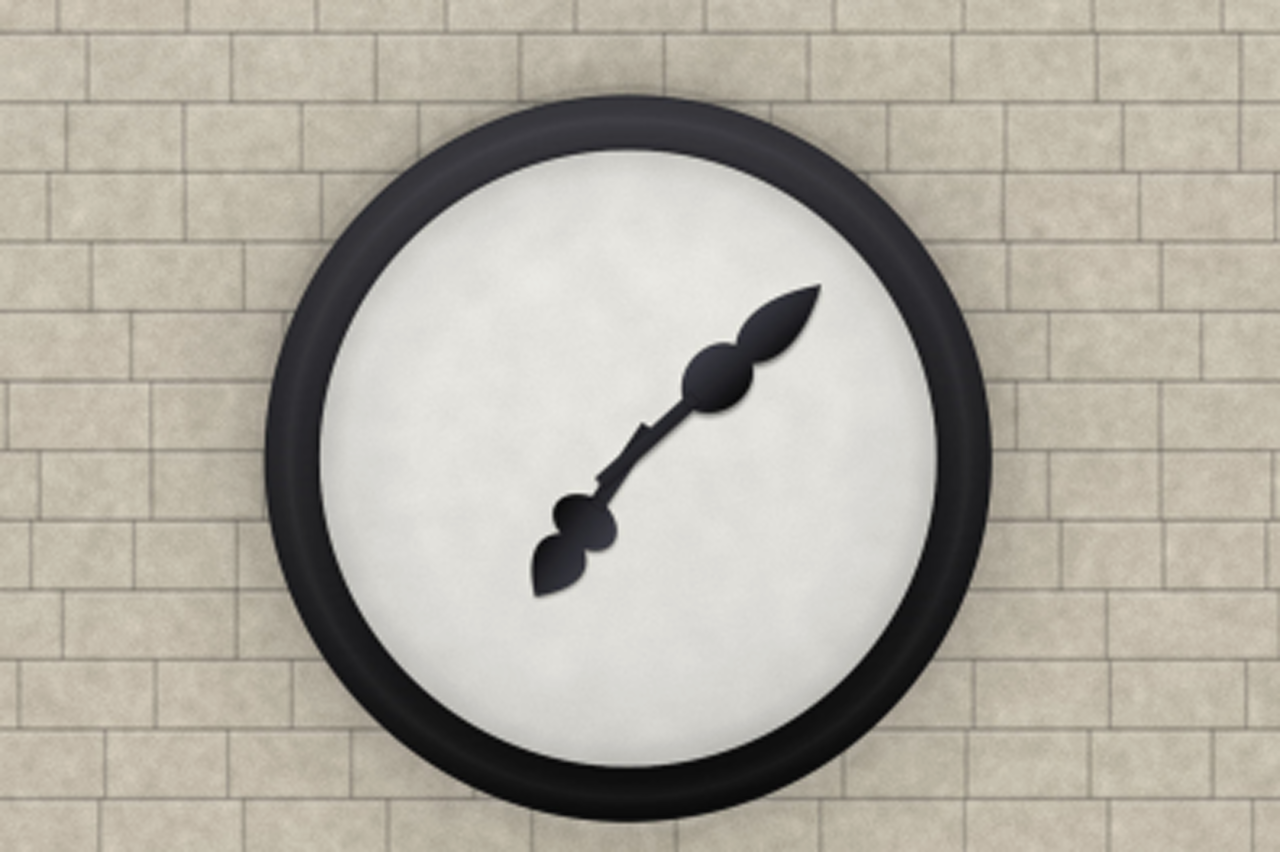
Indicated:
7.08
